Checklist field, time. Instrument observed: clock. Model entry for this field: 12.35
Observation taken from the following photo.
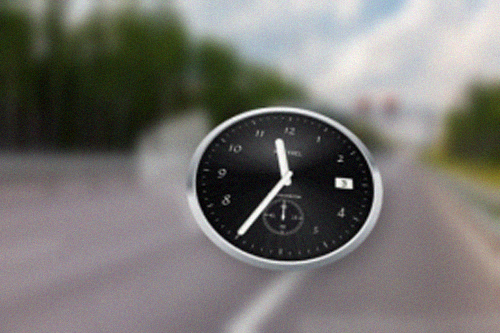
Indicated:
11.35
